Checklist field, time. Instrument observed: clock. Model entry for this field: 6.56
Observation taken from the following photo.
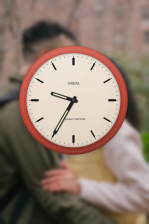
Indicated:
9.35
